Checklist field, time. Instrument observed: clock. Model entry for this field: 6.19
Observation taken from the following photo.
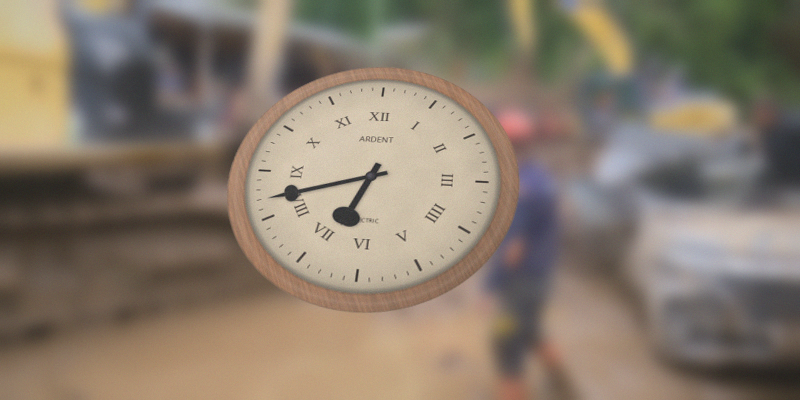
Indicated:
6.42
